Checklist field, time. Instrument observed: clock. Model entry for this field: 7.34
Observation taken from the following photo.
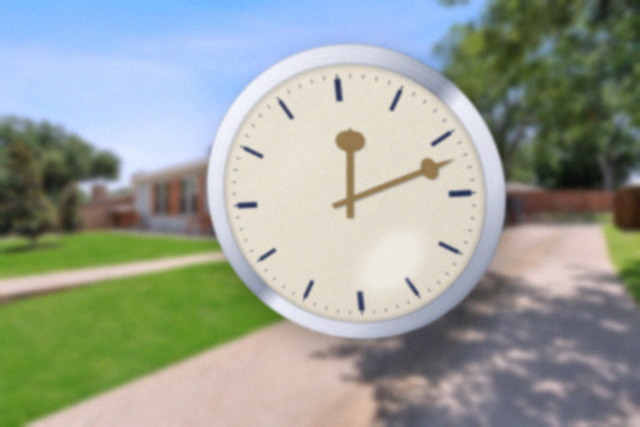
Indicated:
12.12
